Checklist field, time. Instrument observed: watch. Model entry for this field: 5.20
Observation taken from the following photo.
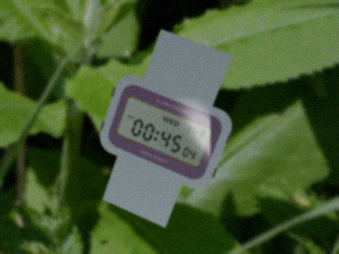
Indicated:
0.45
